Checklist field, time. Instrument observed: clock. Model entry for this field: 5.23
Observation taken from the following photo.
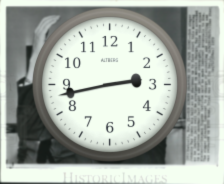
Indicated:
2.43
